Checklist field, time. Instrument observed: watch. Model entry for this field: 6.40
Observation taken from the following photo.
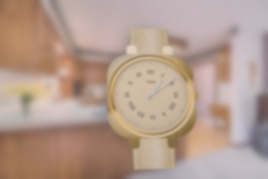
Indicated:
1.09
